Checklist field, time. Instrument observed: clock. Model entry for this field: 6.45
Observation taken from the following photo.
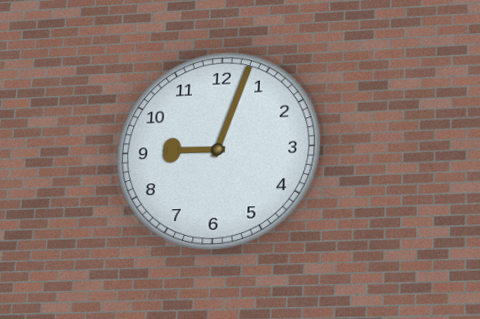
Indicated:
9.03
